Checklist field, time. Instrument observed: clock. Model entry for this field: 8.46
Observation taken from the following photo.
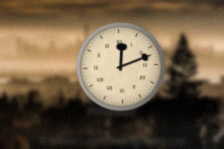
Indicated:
12.12
